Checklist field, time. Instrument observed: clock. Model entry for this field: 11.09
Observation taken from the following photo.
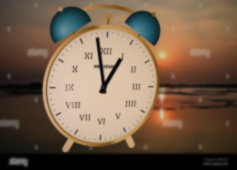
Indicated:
12.58
